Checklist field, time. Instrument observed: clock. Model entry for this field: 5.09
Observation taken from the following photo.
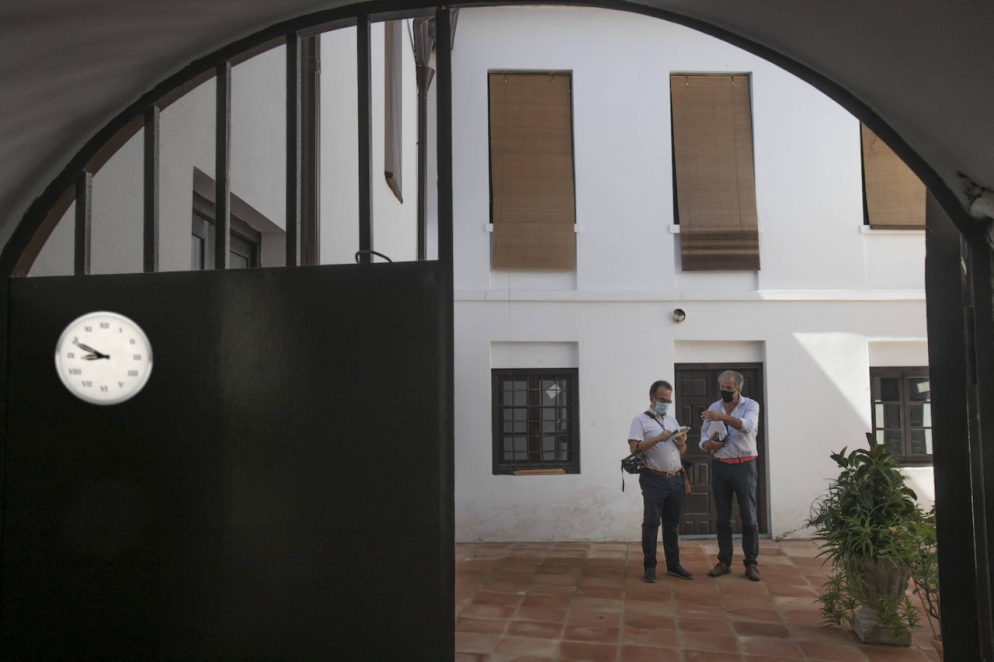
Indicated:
8.49
